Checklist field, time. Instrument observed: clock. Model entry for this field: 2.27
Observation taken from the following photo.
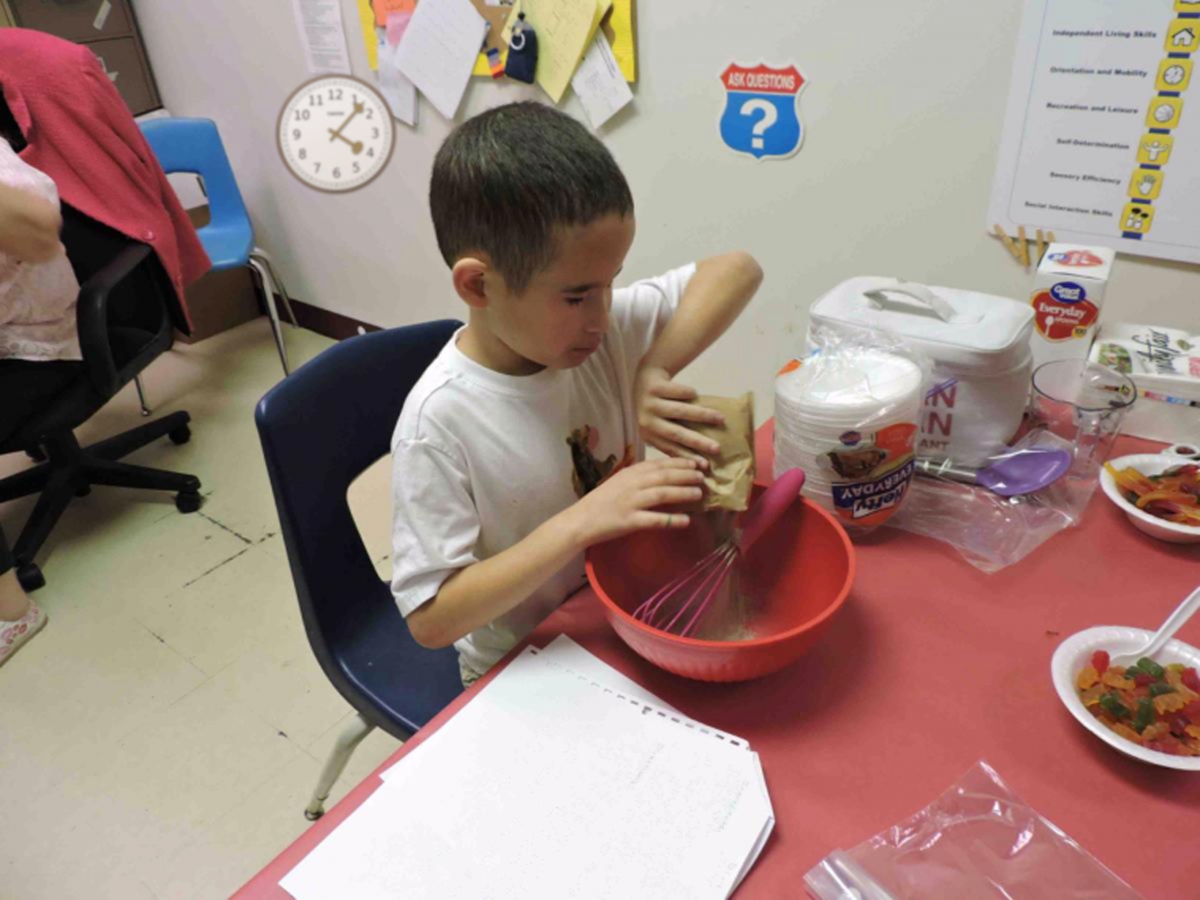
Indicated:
4.07
